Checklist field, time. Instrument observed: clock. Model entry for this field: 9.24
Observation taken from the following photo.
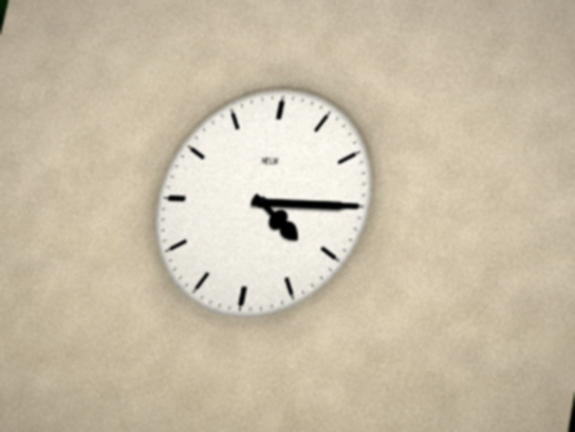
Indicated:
4.15
